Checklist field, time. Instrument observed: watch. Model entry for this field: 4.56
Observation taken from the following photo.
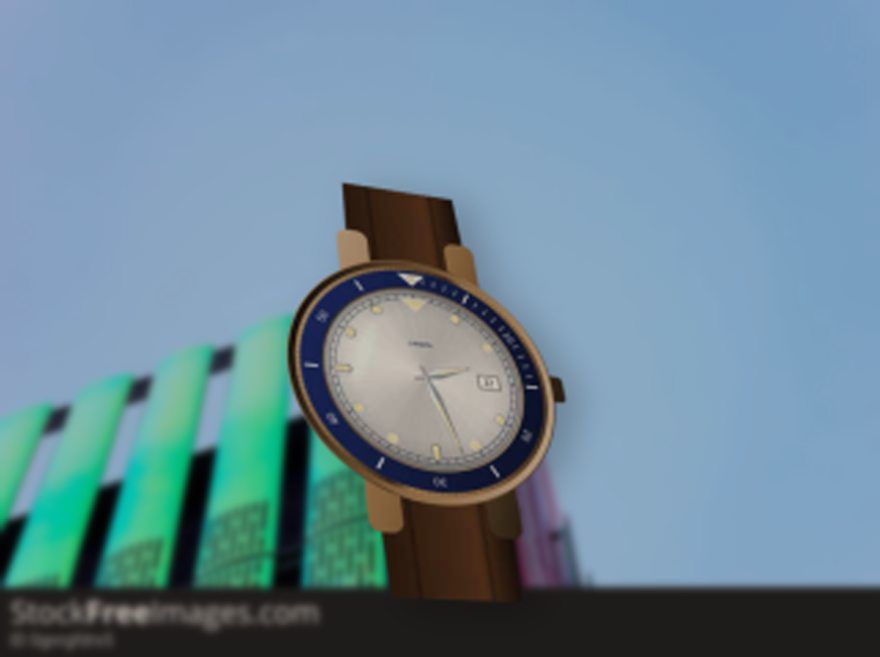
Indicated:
2.27
